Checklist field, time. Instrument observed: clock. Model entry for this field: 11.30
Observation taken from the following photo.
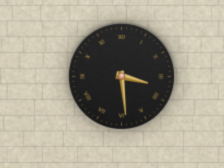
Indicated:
3.29
